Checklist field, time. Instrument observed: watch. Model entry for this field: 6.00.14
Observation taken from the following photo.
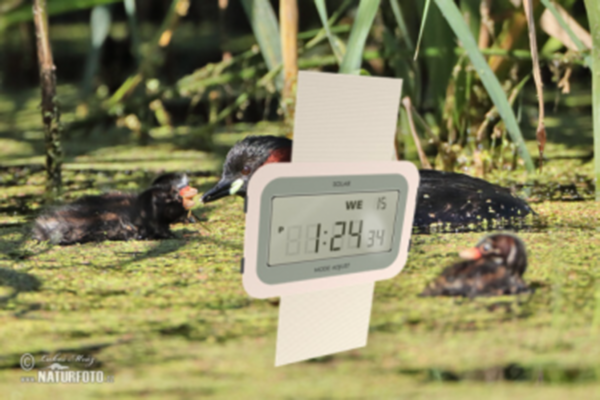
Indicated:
1.24.34
